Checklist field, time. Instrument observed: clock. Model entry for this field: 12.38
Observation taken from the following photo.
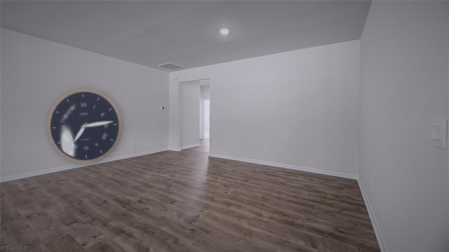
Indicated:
7.14
